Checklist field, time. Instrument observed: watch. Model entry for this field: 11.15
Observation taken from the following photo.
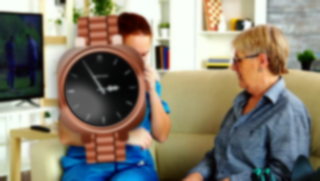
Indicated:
2.55
